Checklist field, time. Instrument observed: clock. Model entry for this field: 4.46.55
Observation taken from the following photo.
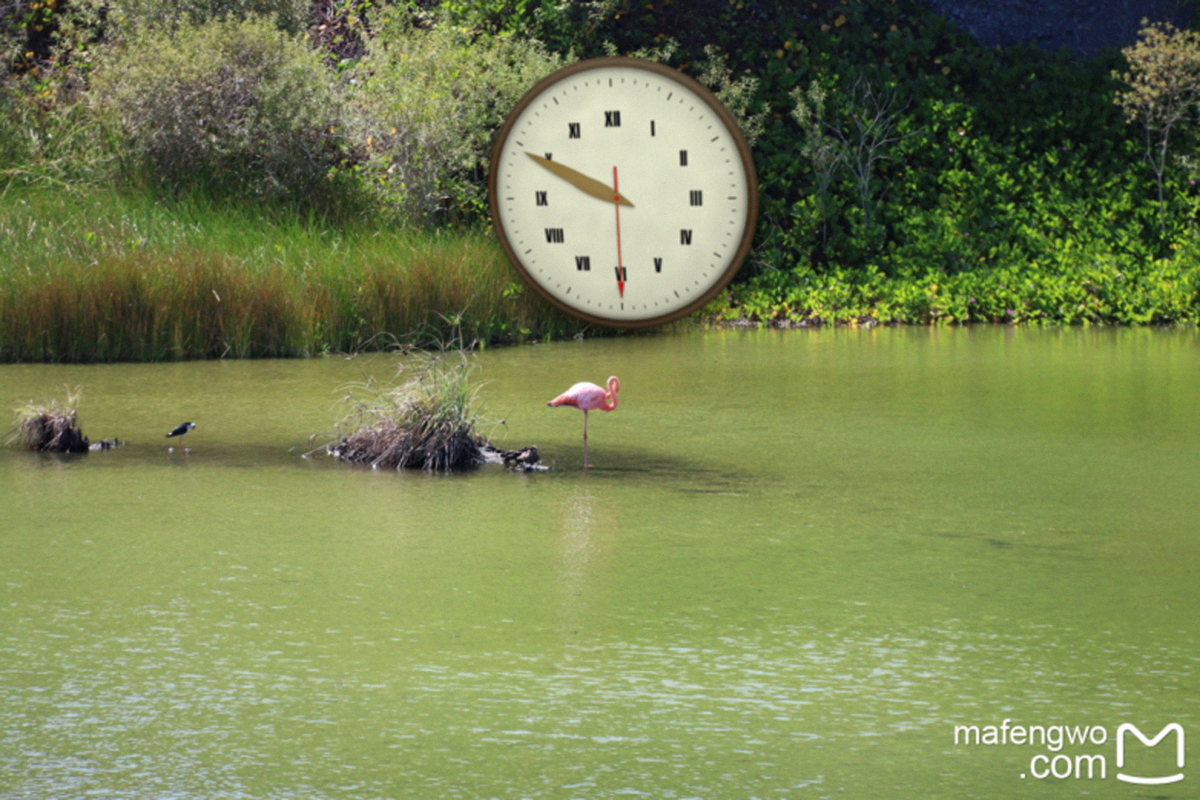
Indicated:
9.49.30
